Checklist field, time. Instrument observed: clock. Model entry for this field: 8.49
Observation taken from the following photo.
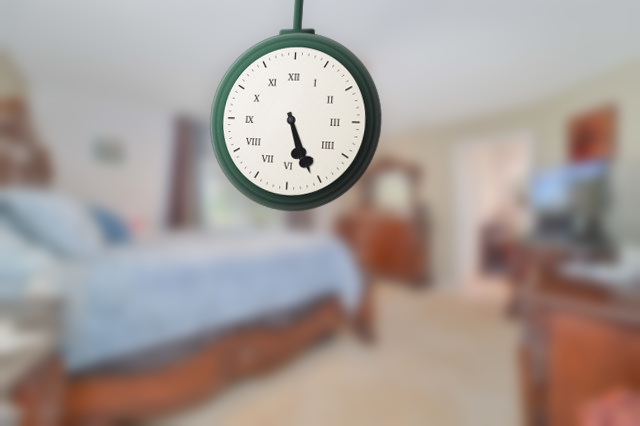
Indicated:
5.26
